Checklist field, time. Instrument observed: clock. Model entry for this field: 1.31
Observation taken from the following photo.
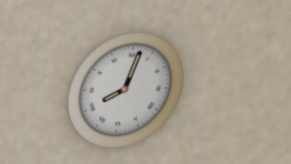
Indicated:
8.02
